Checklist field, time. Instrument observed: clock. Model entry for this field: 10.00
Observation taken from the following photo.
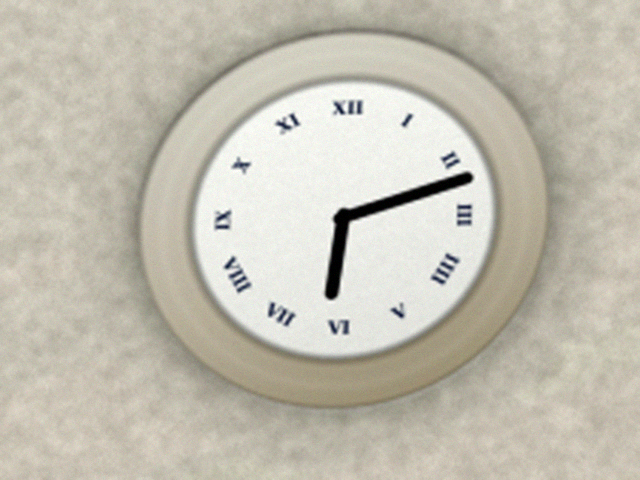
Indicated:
6.12
